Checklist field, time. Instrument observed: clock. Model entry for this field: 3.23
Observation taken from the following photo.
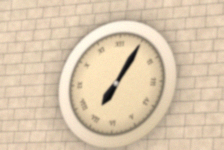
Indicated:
7.05
